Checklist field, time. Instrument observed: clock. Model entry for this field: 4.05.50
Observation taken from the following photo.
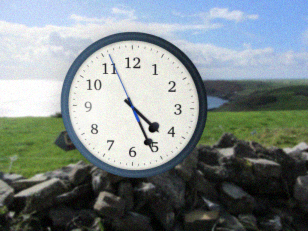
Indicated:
4.25.56
